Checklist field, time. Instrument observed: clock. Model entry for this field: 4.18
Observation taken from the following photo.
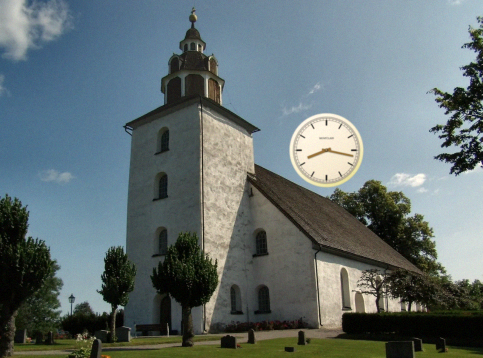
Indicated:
8.17
